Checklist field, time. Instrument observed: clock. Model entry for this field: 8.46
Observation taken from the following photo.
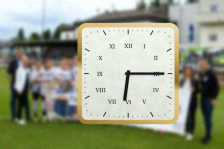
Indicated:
6.15
